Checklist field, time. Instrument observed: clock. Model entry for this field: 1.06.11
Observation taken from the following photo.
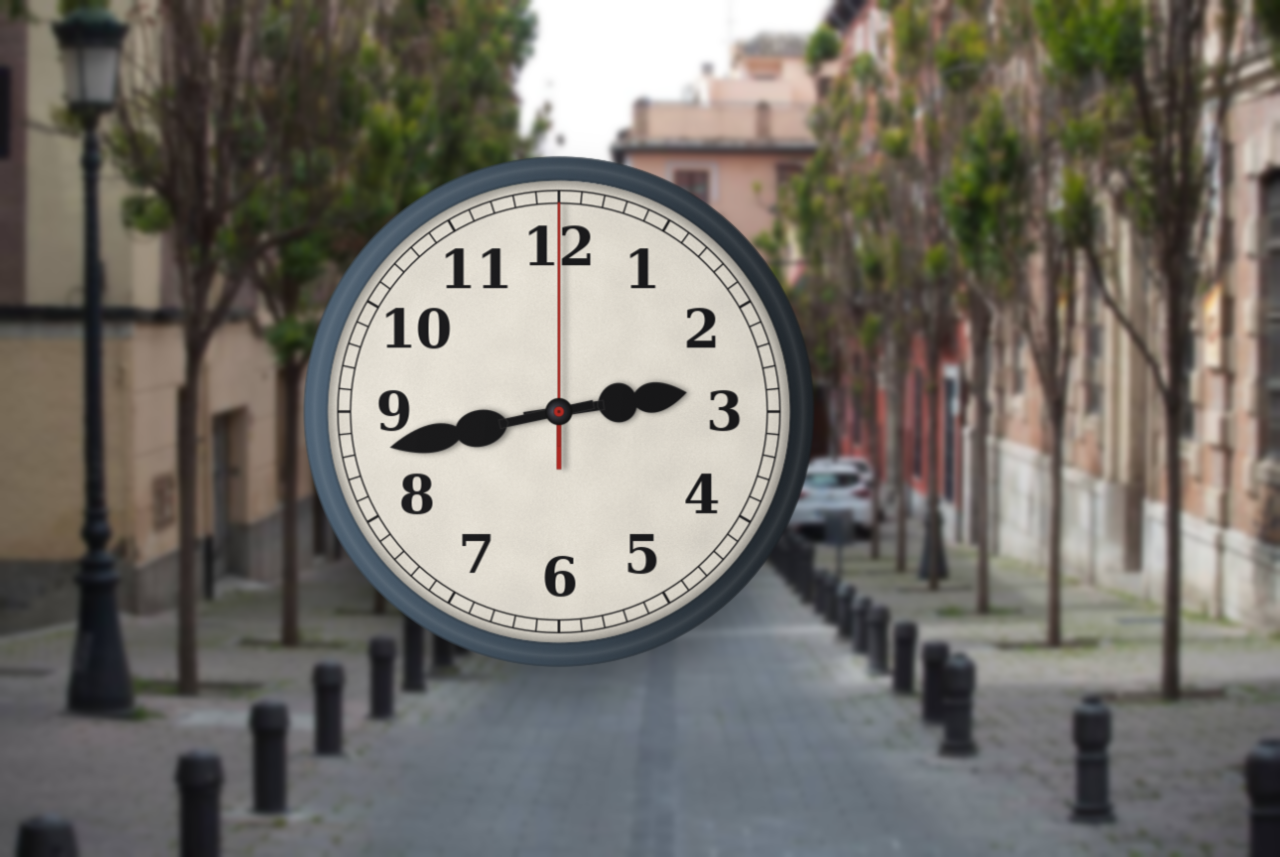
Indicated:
2.43.00
